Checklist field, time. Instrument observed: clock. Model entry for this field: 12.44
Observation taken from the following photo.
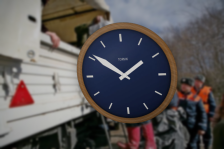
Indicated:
1.51
